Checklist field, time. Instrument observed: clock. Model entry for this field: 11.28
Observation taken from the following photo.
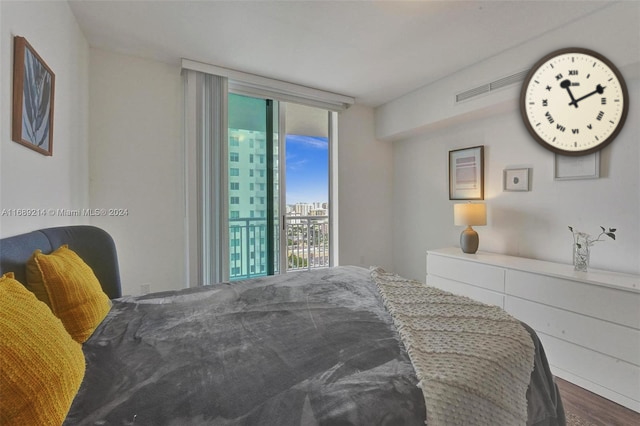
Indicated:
11.11
